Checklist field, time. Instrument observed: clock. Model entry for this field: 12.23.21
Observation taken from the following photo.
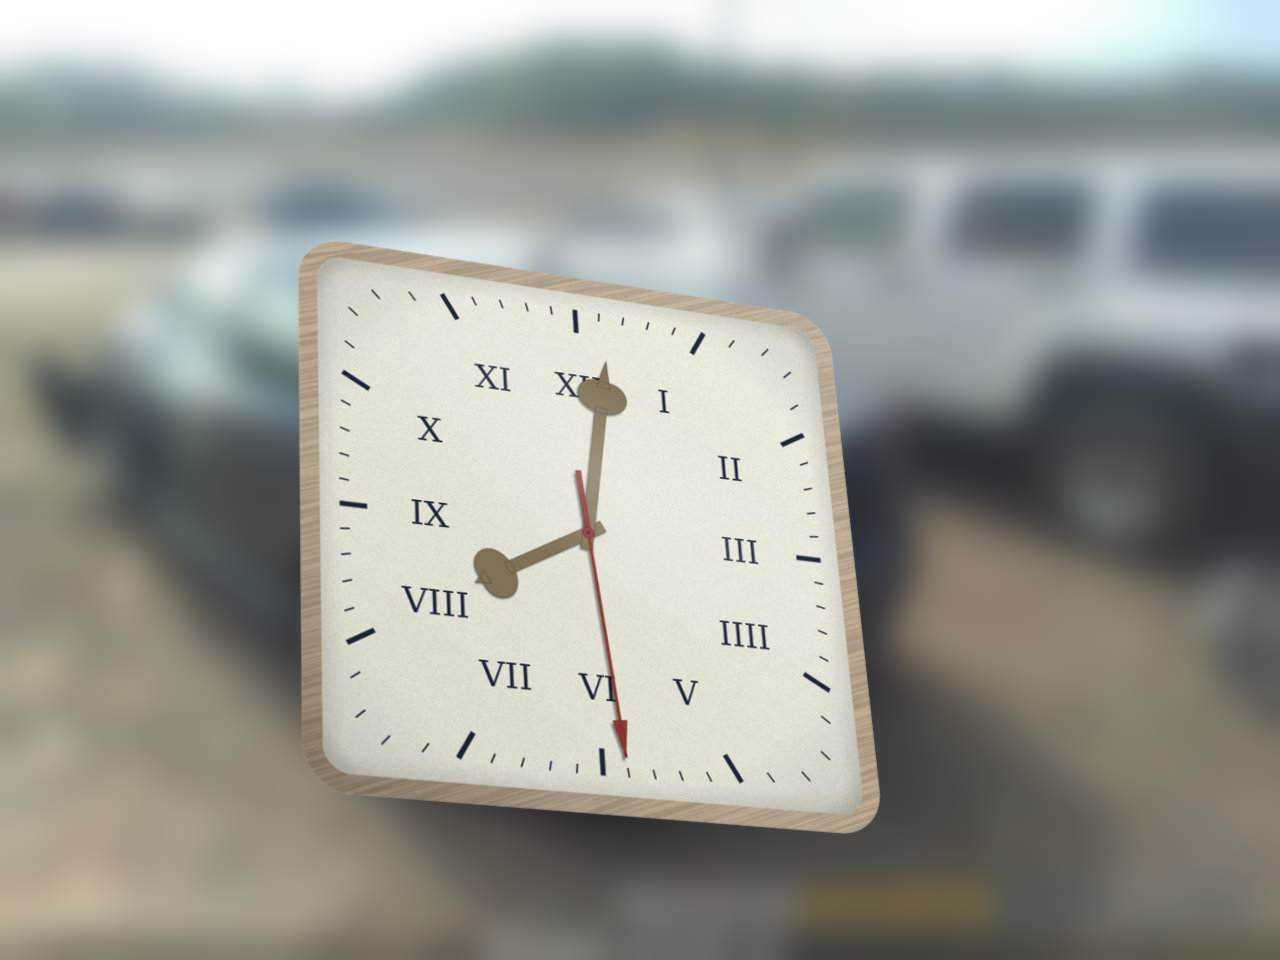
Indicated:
8.01.29
